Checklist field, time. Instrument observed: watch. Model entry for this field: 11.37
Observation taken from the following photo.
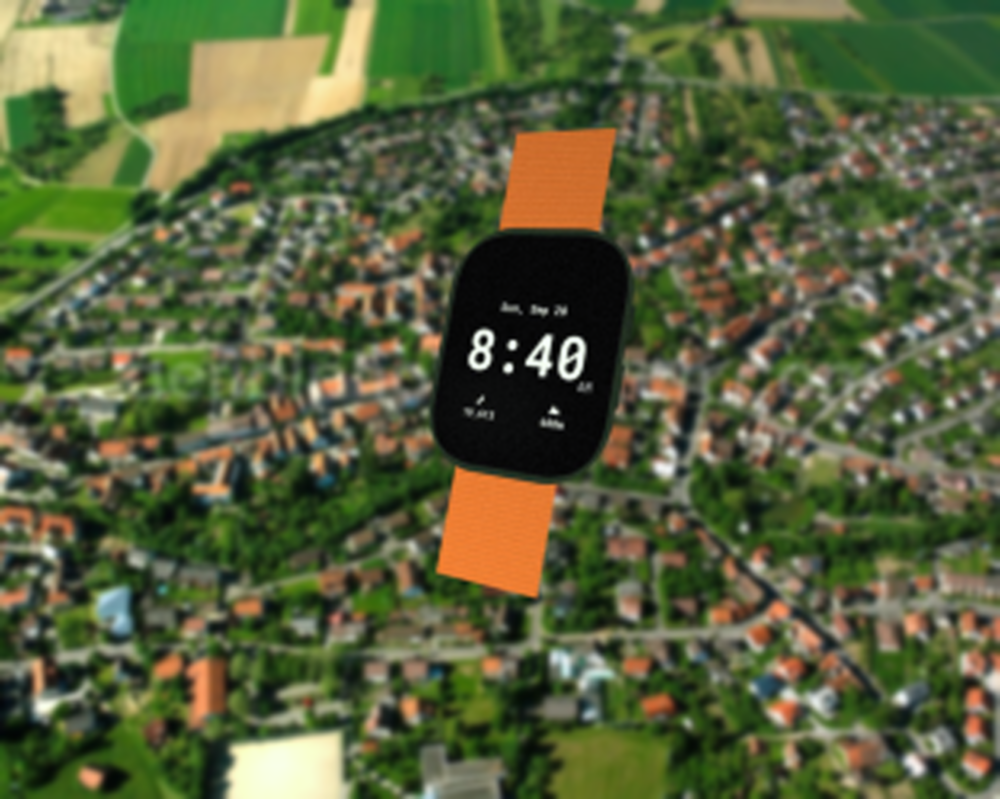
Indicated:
8.40
